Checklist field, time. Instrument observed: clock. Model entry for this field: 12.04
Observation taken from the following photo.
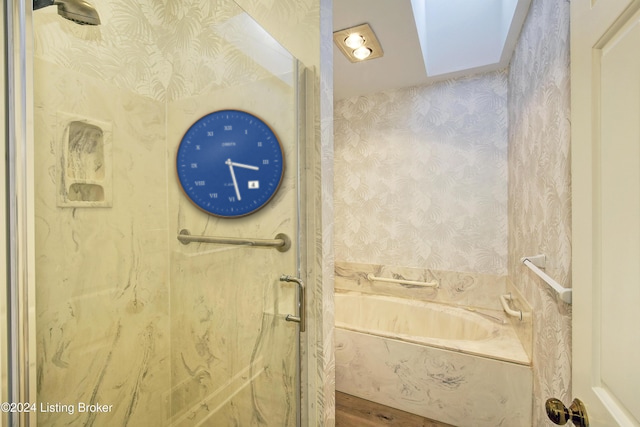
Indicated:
3.28
